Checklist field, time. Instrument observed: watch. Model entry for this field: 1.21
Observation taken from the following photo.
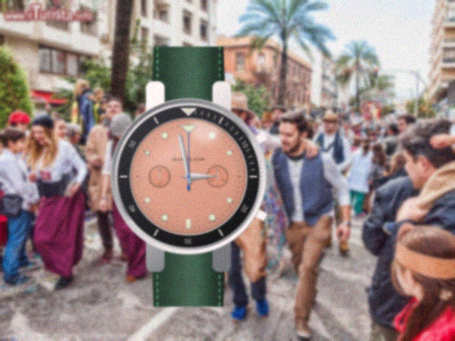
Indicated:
2.58
